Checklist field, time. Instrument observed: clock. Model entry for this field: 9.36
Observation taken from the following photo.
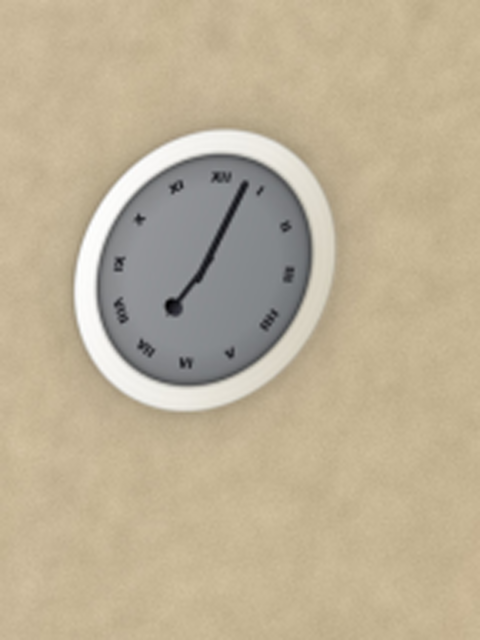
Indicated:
7.03
